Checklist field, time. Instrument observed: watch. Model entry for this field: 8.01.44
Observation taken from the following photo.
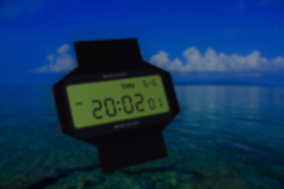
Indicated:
20.02.01
